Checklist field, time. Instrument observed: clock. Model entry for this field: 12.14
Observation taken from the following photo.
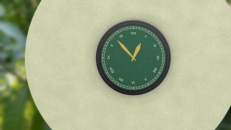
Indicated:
12.53
